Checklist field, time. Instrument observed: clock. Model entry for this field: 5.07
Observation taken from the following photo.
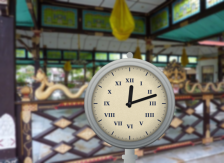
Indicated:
12.12
